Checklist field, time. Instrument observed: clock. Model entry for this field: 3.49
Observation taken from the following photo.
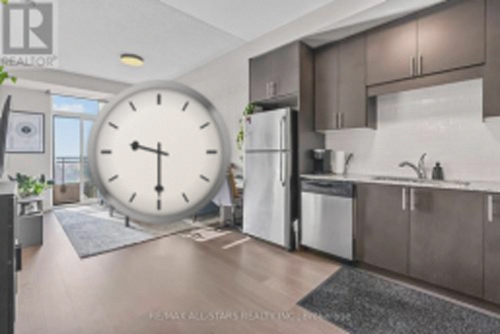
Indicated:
9.30
